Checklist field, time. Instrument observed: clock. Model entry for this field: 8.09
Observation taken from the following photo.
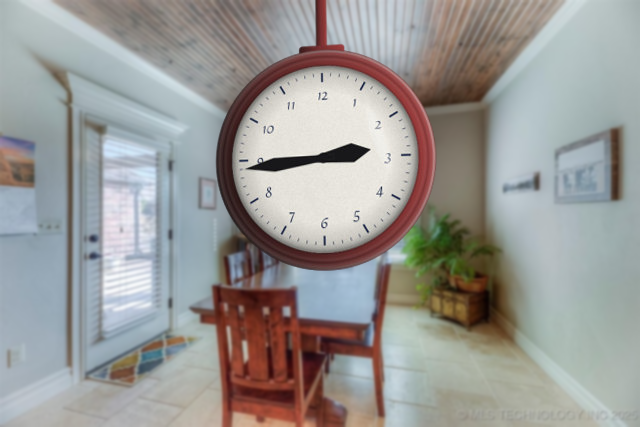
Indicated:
2.44
